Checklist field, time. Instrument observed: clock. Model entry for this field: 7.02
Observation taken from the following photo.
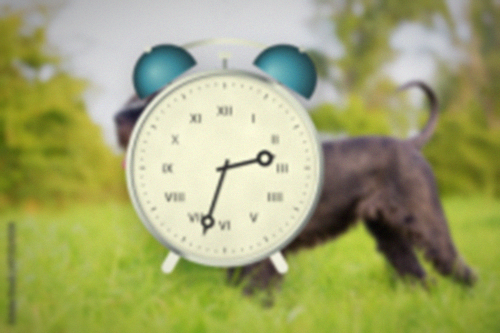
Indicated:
2.33
